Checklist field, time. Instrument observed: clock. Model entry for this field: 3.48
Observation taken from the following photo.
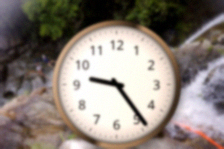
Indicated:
9.24
